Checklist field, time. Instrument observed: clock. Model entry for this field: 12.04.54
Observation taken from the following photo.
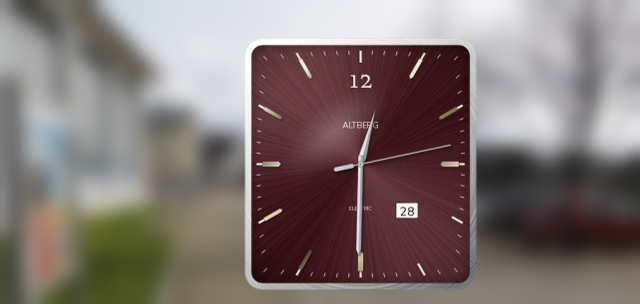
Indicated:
12.30.13
